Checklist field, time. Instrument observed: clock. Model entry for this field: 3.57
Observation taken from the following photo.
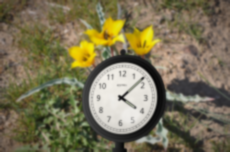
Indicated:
4.08
